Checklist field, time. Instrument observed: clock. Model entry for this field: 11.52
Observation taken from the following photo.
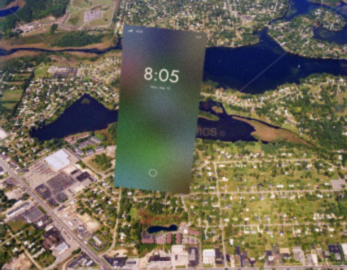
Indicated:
8.05
